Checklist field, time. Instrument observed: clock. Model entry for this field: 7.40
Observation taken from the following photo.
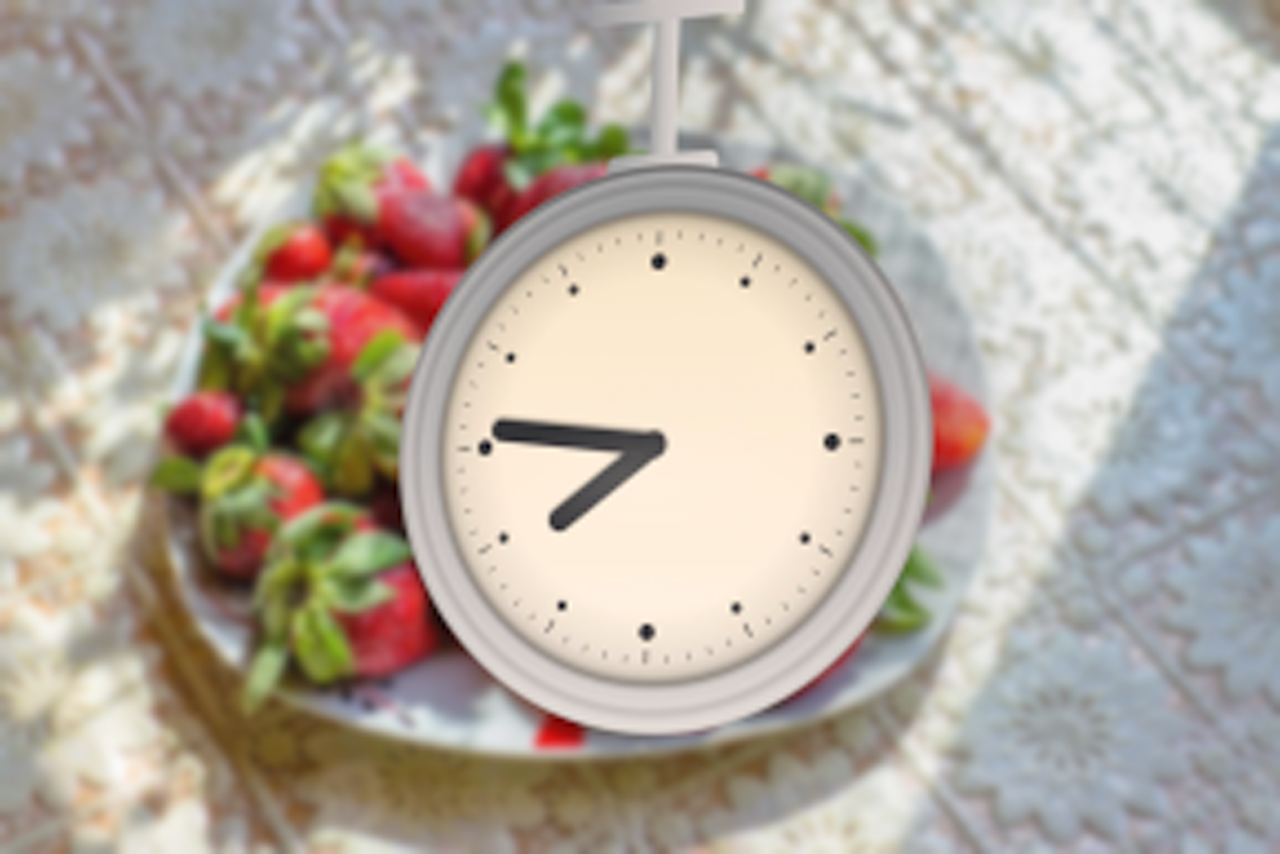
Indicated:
7.46
